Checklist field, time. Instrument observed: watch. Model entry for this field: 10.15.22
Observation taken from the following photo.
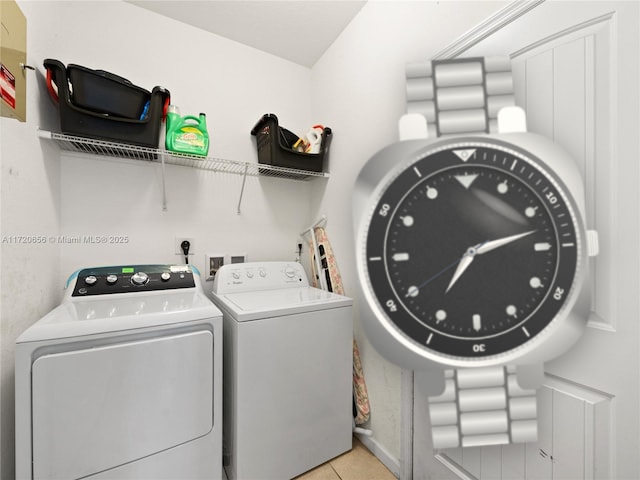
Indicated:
7.12.40
